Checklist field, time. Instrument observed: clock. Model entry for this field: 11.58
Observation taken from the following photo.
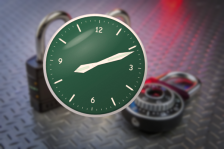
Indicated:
8.11
